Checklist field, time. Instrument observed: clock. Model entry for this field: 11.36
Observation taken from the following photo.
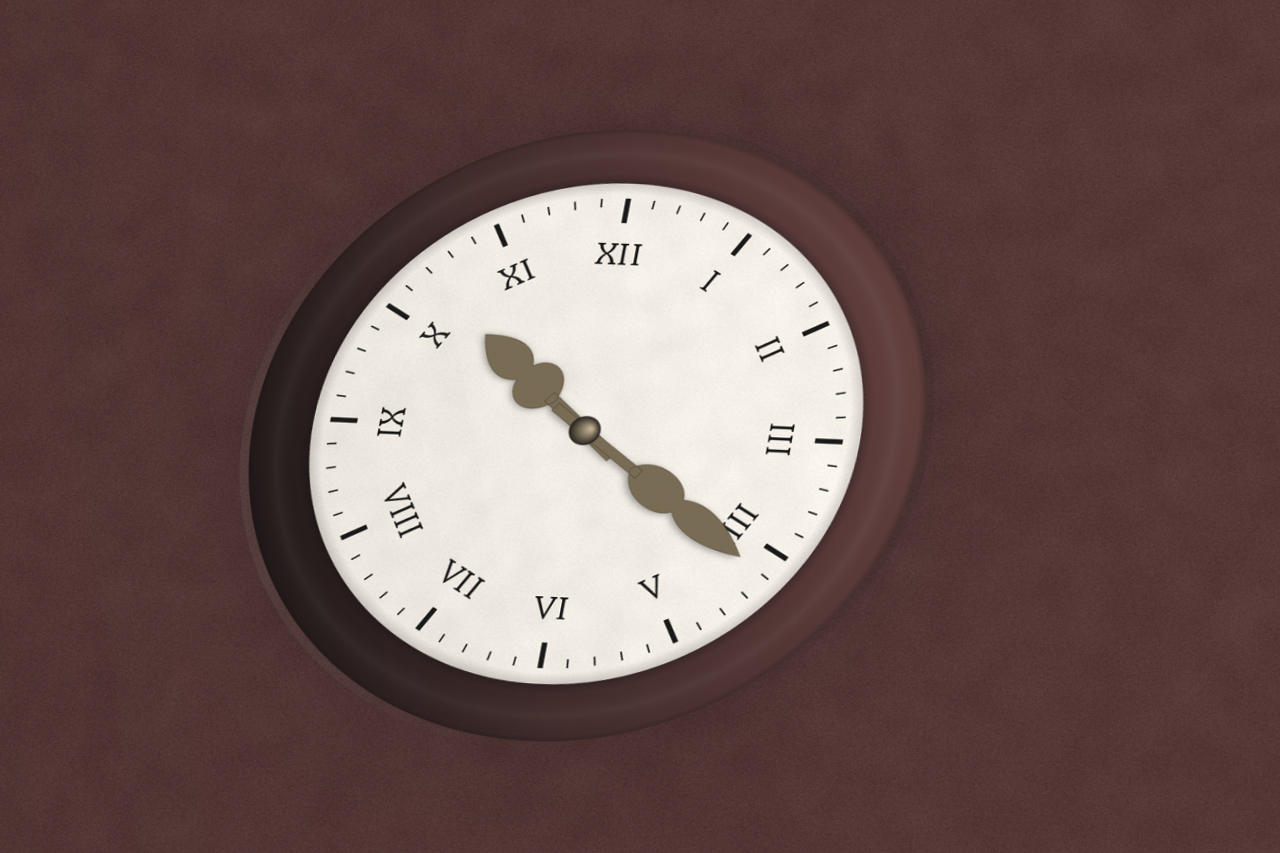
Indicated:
10.21
